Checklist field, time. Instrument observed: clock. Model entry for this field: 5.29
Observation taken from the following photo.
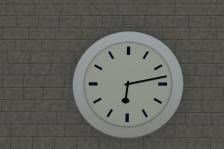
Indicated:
6.13
